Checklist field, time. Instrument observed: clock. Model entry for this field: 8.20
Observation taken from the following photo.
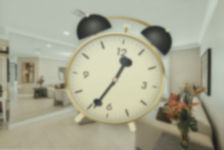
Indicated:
12.34
